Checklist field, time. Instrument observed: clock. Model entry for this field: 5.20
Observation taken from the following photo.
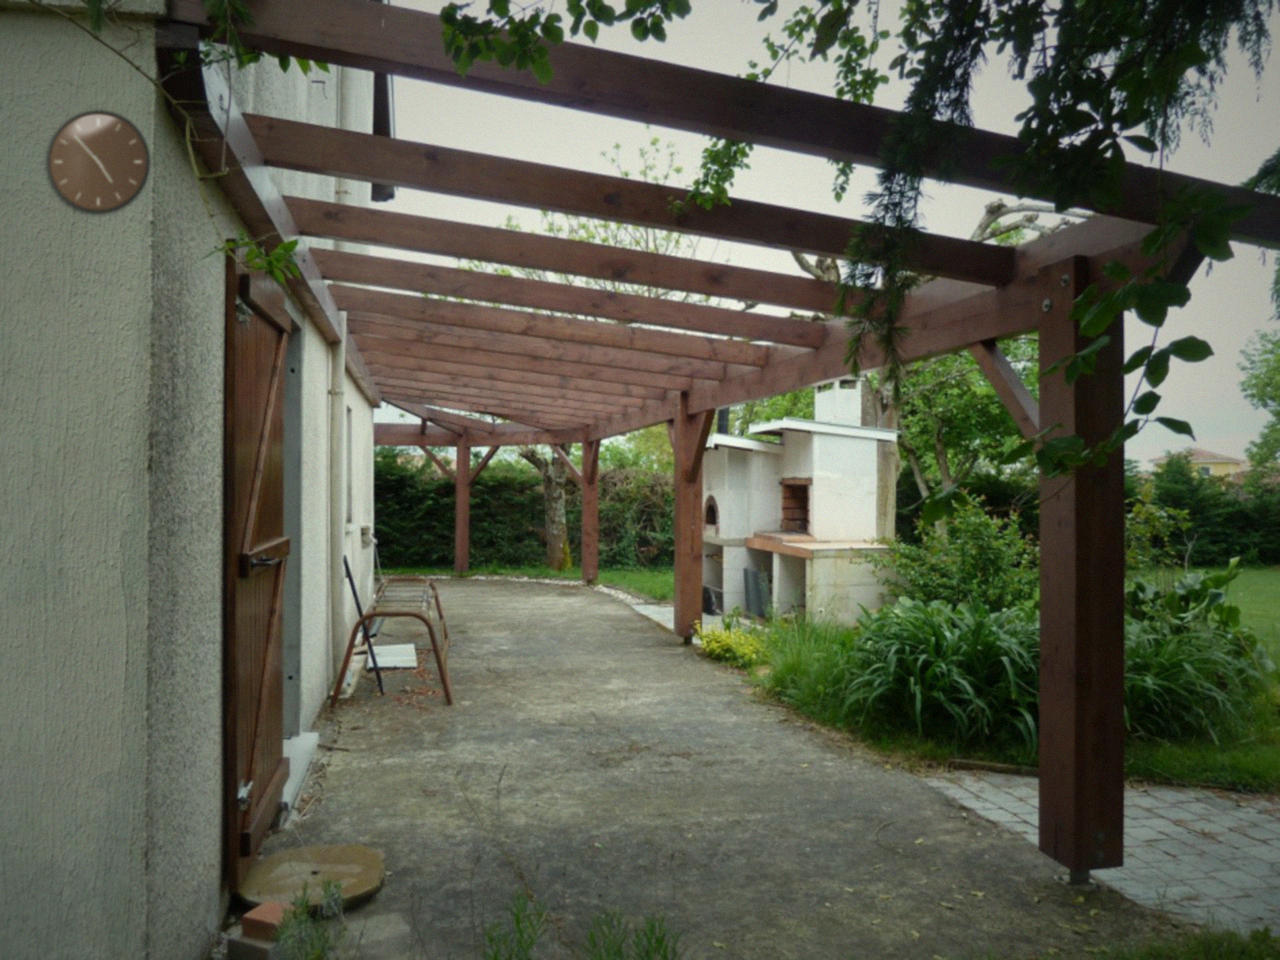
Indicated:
4.53
